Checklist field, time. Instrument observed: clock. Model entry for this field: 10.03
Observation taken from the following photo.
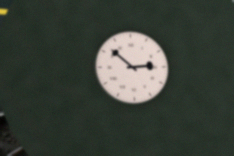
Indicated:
2.52
